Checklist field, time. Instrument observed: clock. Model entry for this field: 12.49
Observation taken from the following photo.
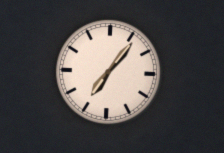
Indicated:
7.06
